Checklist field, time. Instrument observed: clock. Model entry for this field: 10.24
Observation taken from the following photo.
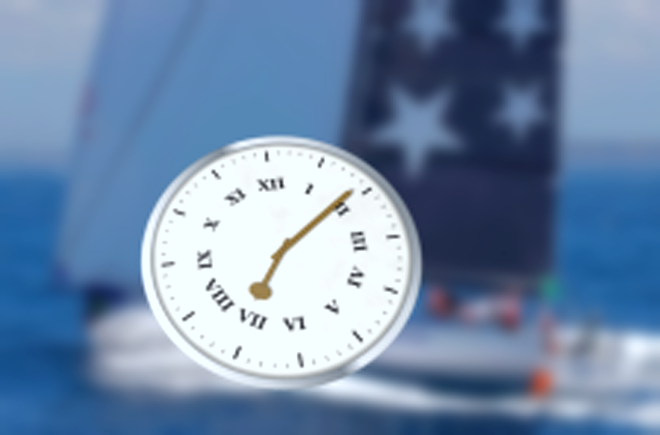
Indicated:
7.09
